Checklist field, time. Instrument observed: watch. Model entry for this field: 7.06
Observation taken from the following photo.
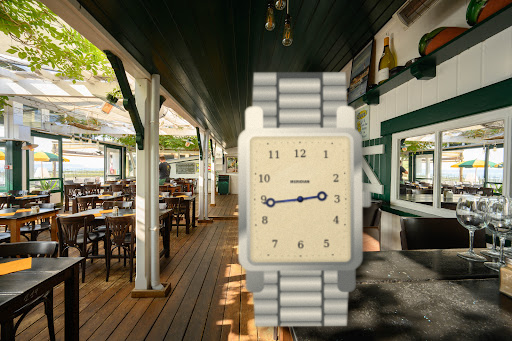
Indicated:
2.44
